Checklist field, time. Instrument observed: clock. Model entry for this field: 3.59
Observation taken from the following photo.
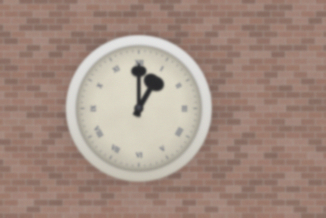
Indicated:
1.00
